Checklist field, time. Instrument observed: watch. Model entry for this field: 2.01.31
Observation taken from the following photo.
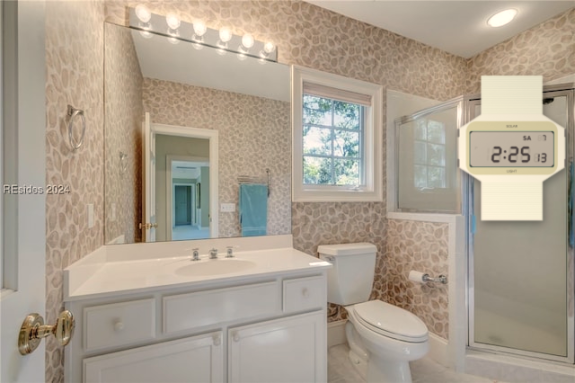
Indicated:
2.25.13
